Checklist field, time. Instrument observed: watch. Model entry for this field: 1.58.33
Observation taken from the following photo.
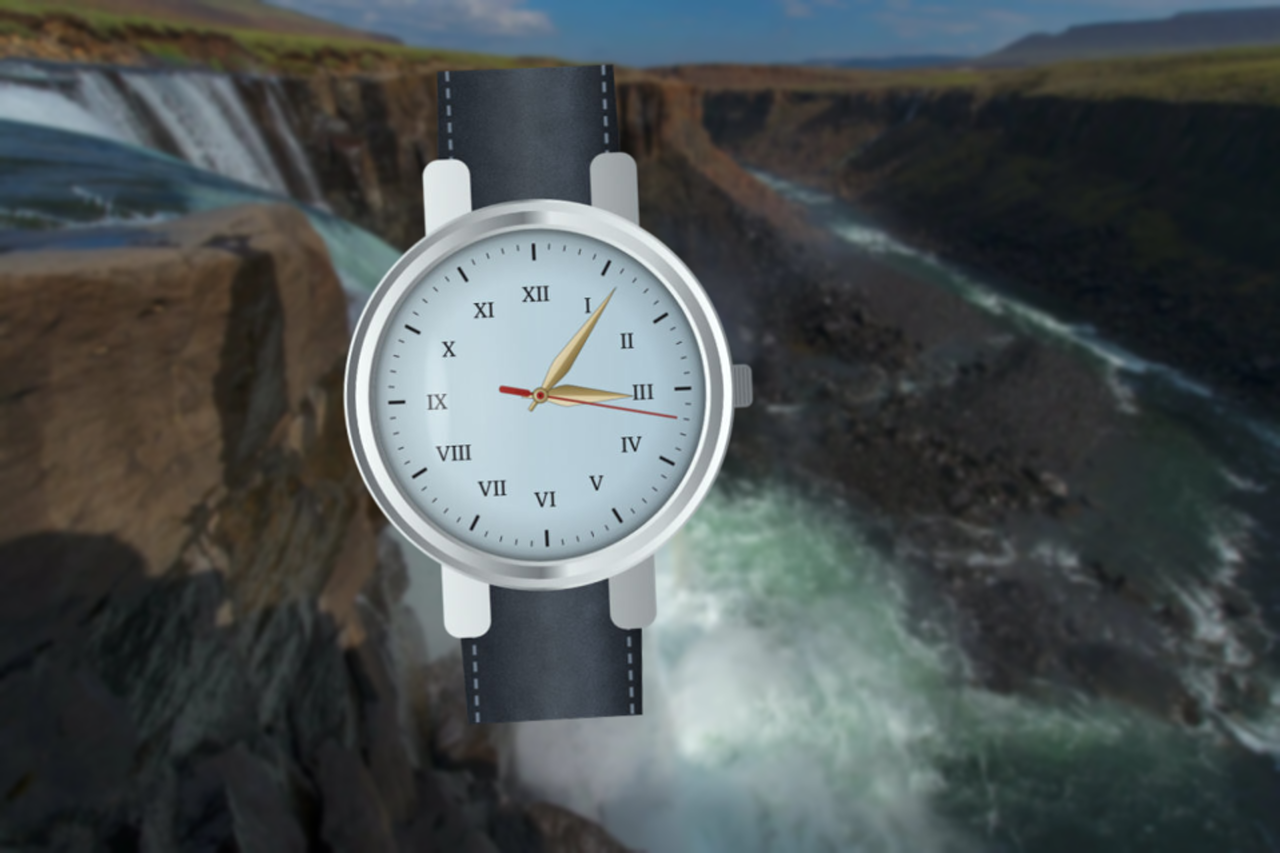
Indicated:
3.06.17
